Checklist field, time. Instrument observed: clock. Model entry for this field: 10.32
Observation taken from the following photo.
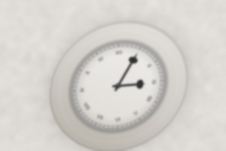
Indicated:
3.05
